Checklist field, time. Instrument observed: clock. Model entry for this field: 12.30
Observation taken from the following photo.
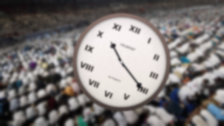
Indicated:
10.20
